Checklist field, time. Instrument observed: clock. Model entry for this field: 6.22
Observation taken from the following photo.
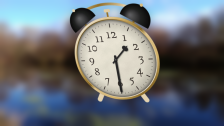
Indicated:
1.30
